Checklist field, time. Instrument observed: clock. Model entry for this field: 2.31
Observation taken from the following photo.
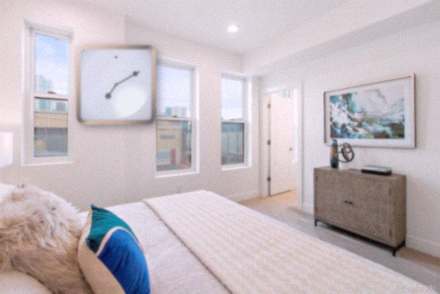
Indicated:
7.10
